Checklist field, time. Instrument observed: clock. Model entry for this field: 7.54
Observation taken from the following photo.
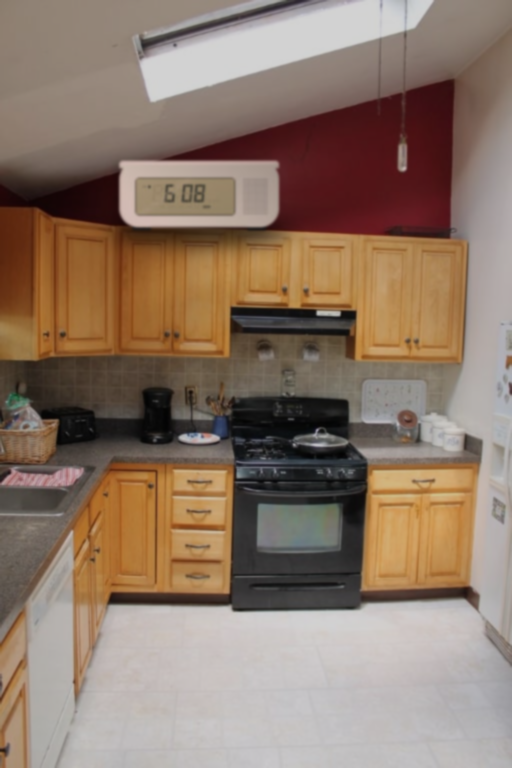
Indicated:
6.08
